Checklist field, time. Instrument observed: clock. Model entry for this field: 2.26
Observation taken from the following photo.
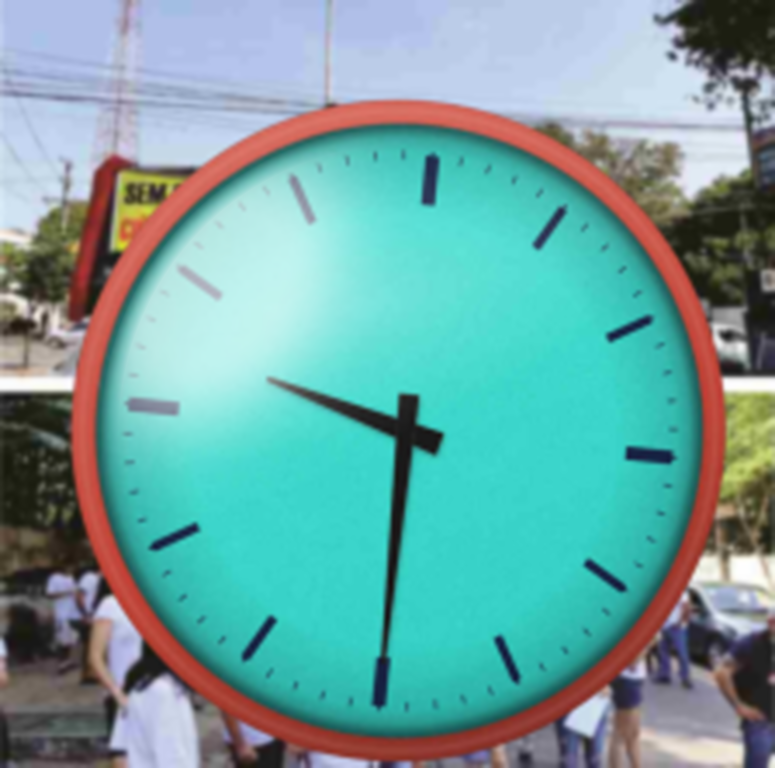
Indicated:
9.30
